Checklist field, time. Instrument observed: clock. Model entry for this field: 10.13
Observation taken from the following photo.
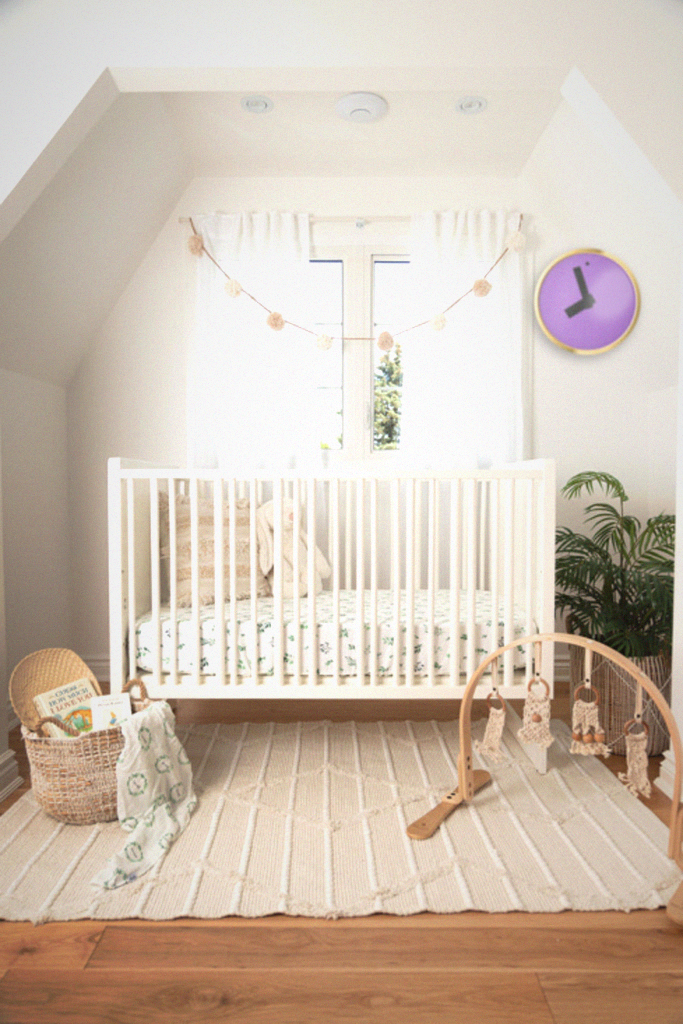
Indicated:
7.57
